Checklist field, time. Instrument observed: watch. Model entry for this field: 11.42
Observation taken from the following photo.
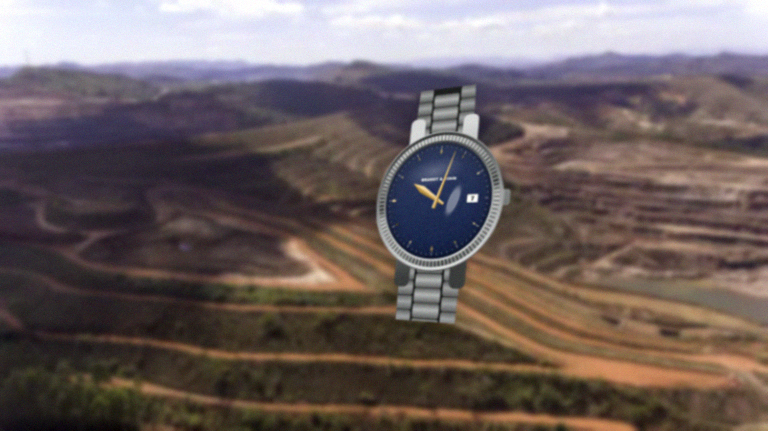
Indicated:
10.03
